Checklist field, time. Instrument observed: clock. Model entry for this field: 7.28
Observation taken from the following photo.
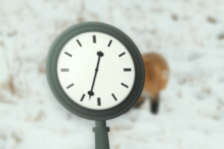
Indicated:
12.33
